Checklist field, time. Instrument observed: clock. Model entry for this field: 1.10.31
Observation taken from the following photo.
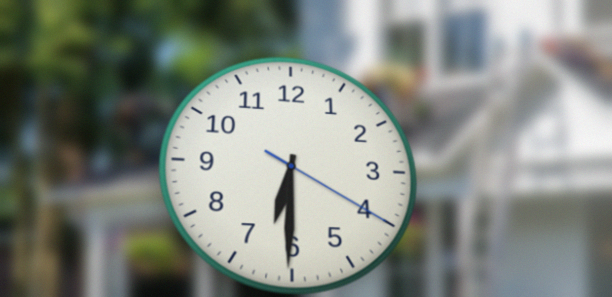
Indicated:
6.30.20
